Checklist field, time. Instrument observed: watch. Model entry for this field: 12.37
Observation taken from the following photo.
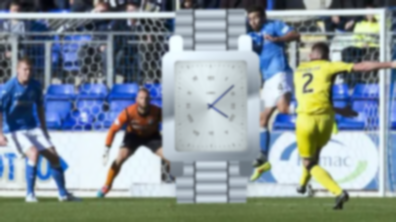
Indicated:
4.08
